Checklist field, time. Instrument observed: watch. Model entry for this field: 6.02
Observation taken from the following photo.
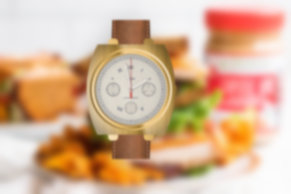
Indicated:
1.58
